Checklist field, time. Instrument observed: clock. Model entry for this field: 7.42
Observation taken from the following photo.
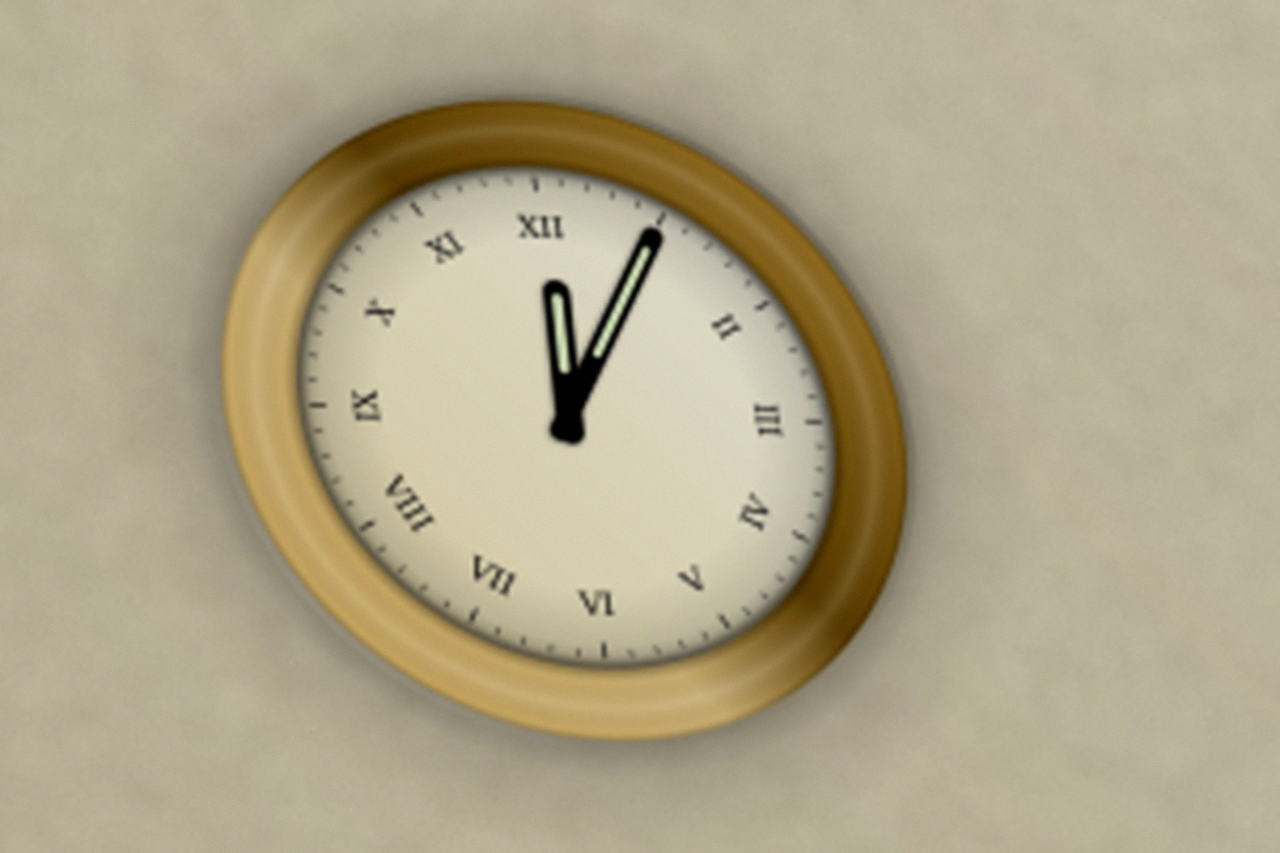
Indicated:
12.05
